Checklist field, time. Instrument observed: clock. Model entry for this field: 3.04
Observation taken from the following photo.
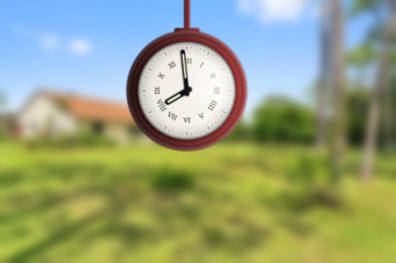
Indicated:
7.59
